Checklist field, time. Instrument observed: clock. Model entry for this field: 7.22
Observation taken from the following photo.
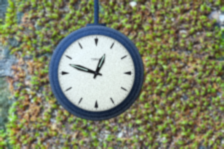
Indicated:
12.48
